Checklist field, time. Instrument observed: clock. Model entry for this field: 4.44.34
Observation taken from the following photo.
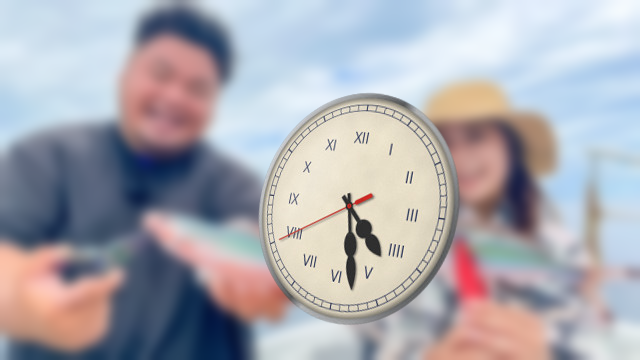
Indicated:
4.27.40
